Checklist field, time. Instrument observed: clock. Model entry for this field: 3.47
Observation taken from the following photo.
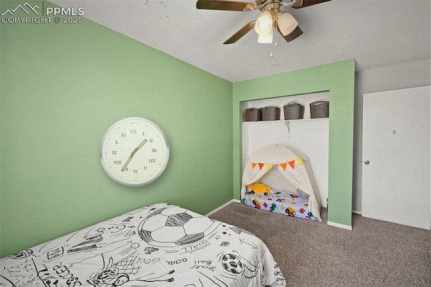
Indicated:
1.36
